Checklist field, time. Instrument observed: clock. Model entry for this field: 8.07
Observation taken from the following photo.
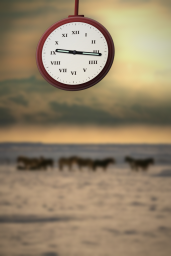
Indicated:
9.16
